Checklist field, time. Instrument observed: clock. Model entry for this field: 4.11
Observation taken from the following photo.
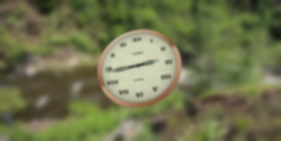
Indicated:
2.44
